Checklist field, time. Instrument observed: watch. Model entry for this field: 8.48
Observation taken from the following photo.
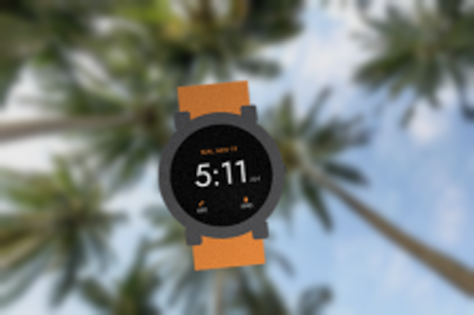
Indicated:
5.11
